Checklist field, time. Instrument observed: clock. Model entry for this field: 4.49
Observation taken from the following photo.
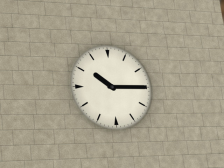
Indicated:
10.15
